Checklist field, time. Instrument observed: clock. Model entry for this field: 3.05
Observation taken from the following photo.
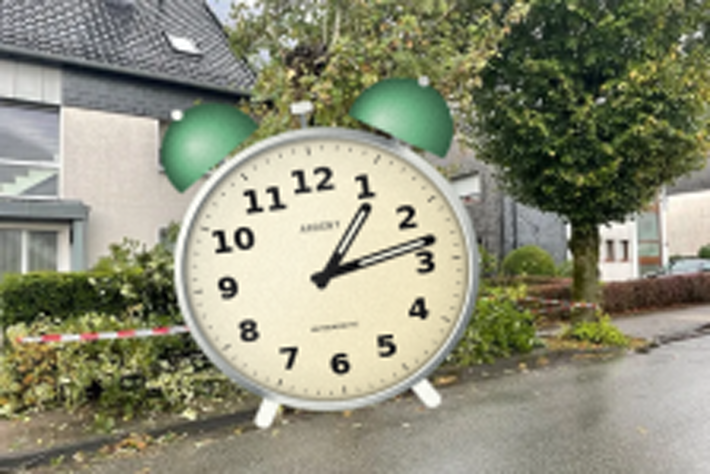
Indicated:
1.13
